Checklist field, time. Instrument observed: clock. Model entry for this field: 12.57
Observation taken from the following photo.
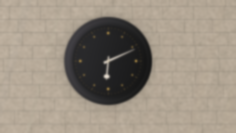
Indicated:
6.11
